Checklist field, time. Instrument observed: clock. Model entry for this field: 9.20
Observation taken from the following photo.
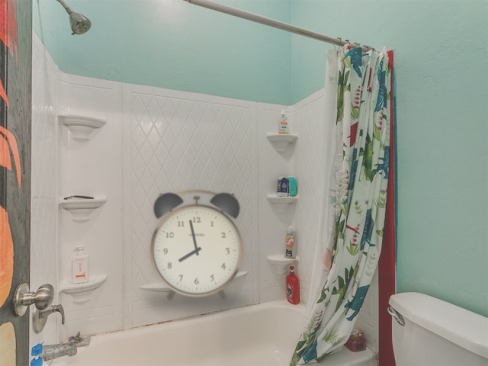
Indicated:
7.58
